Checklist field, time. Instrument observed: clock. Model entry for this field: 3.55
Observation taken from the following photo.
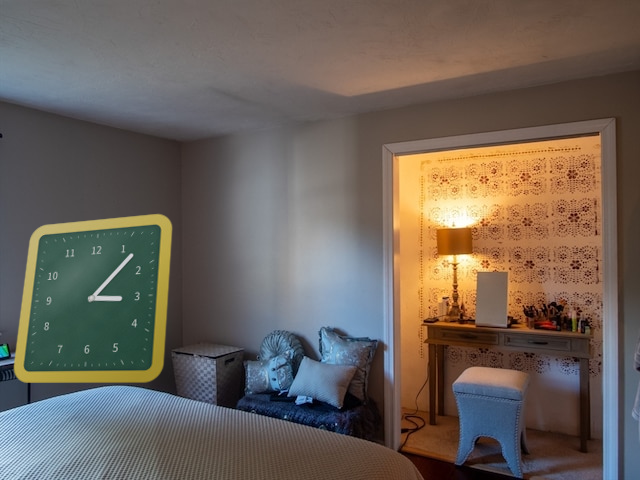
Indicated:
3.07
